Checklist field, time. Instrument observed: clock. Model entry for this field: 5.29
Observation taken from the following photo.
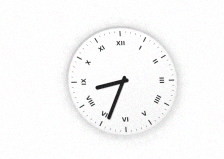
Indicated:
8.34
